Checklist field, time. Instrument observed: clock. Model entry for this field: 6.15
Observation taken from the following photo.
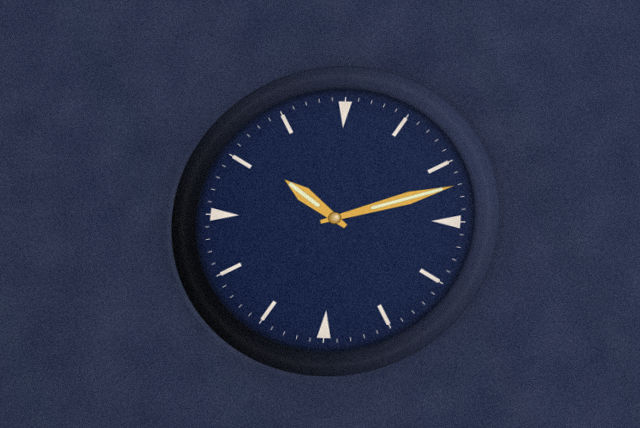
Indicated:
10.12
